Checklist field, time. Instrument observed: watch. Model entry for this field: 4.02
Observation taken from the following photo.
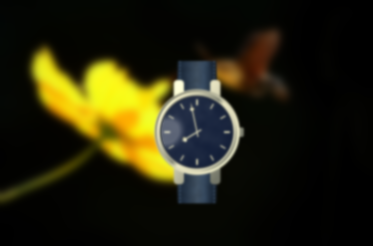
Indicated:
7.58
